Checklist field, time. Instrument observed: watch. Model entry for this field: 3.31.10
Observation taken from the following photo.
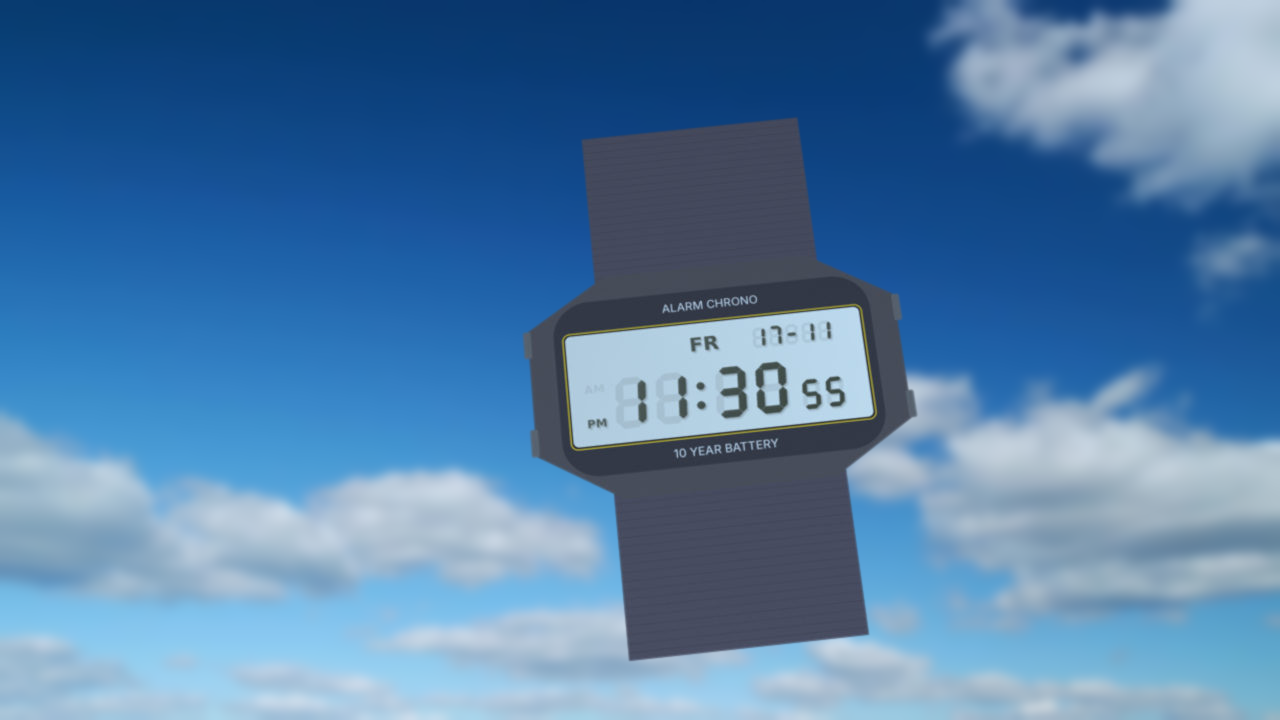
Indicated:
11.30.55
